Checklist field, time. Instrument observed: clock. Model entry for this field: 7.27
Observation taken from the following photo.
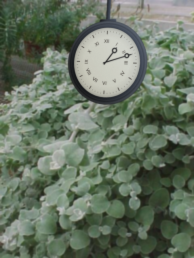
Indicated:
1.12
